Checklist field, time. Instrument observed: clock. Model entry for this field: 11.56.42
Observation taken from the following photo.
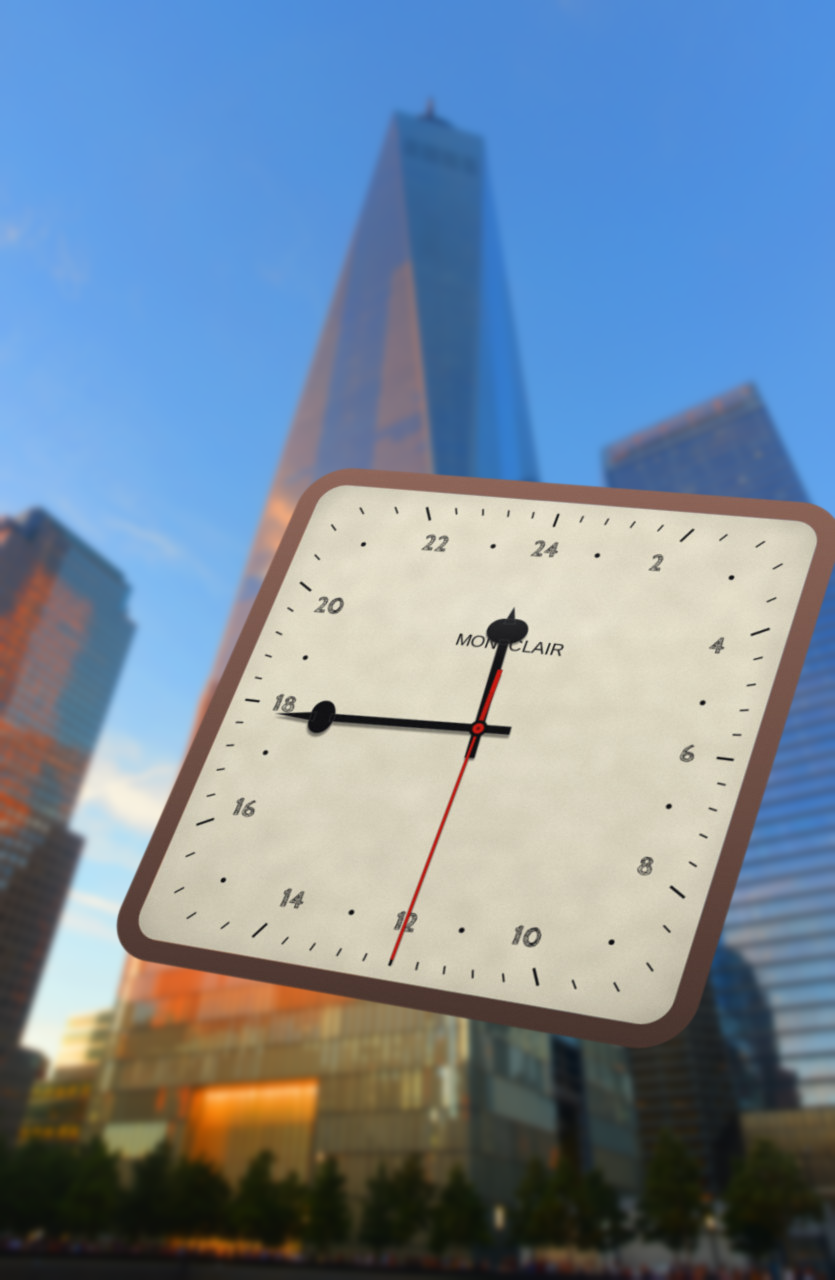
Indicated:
23.44.30
